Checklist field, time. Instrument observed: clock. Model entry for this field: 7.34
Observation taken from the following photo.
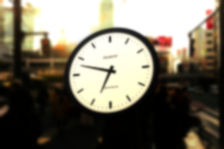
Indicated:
6.48
